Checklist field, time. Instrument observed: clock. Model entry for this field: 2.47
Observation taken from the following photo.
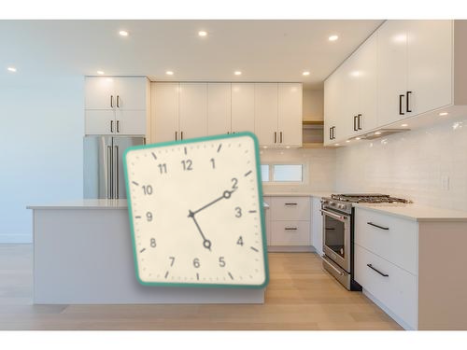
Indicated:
5.11
